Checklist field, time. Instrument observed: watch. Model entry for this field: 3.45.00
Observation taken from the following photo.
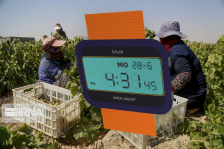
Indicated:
4.31.45
